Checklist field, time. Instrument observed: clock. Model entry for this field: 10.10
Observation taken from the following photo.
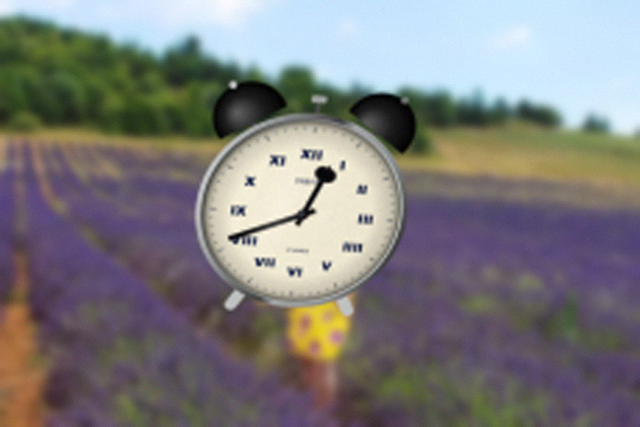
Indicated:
12.41
